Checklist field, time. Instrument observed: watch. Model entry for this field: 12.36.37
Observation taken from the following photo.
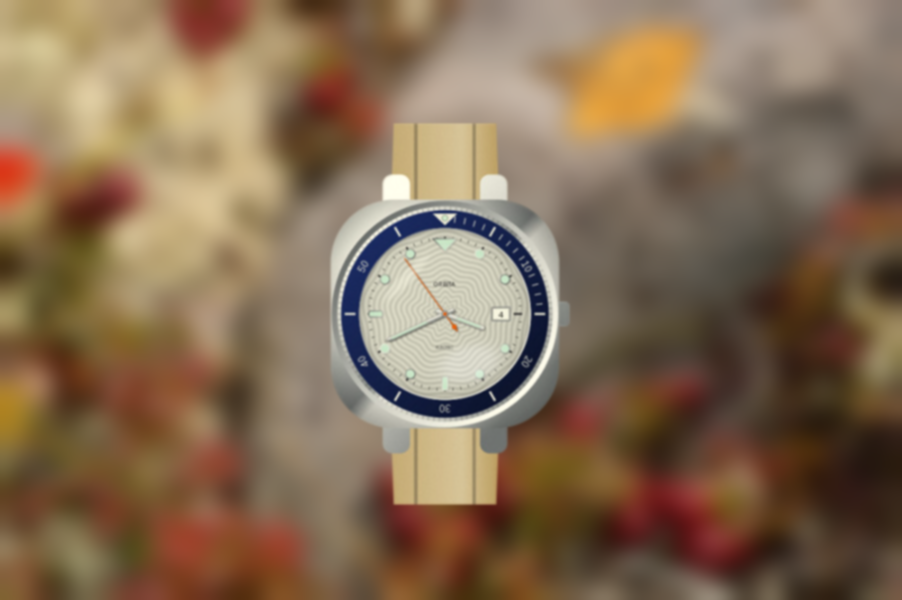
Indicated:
3.40.54
